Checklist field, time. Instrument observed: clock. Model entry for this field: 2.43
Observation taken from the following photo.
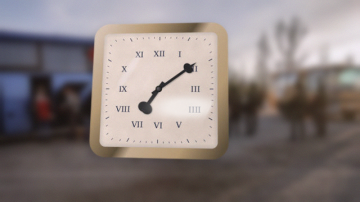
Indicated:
7.09
